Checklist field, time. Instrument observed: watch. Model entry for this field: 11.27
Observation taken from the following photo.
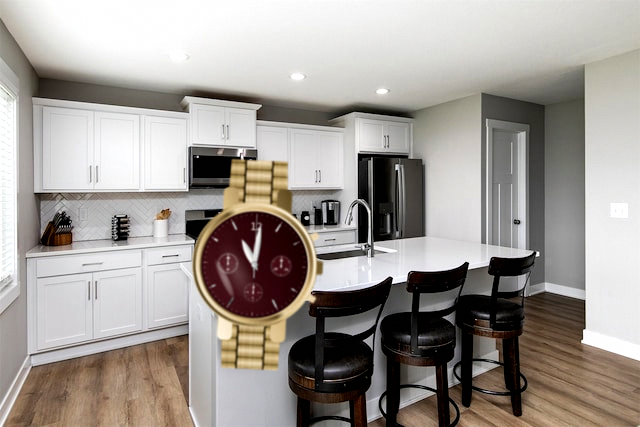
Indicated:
11.01
